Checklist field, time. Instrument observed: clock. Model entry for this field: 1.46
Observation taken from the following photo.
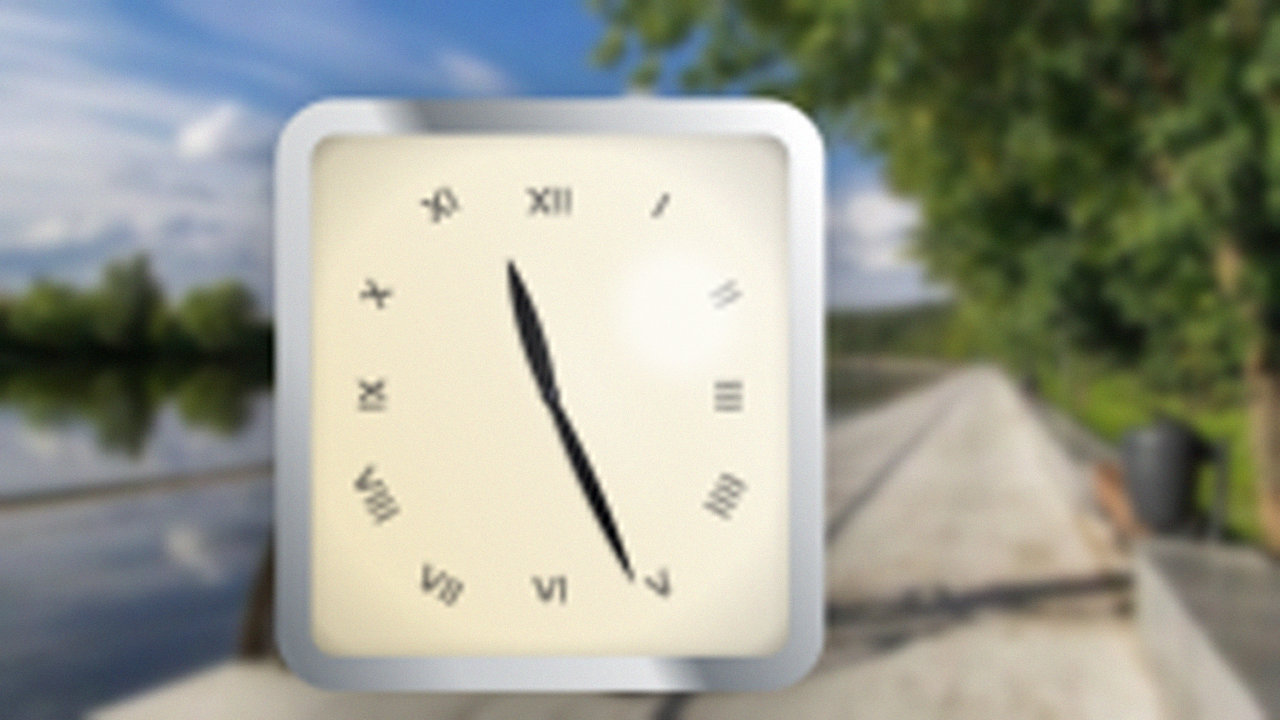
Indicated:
11.26
